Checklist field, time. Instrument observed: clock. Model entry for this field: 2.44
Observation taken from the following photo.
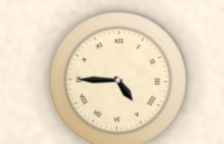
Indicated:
4.45
